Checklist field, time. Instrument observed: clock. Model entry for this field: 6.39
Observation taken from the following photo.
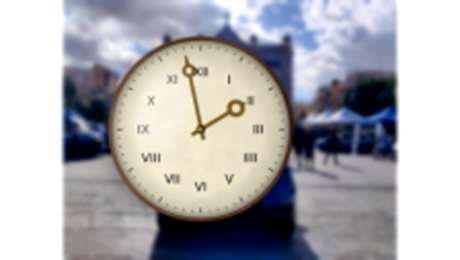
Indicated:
1.58
